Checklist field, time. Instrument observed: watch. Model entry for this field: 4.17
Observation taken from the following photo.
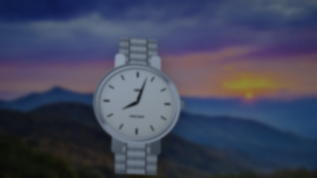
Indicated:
8.03
